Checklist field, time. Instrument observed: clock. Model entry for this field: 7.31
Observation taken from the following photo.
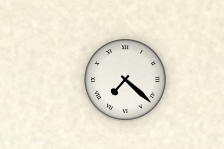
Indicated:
7.22
